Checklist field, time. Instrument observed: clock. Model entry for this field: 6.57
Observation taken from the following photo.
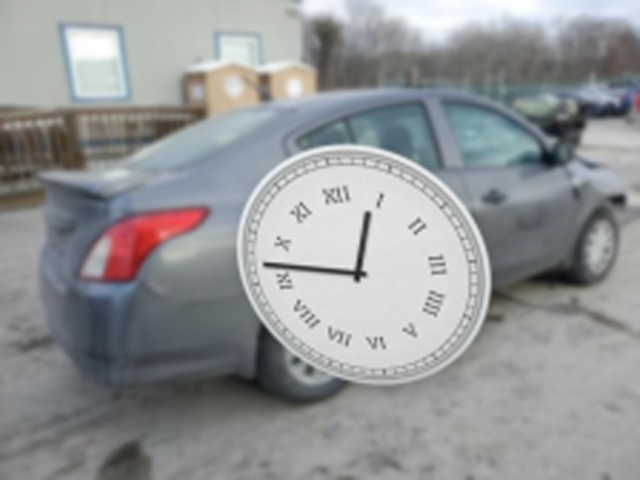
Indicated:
12.47
